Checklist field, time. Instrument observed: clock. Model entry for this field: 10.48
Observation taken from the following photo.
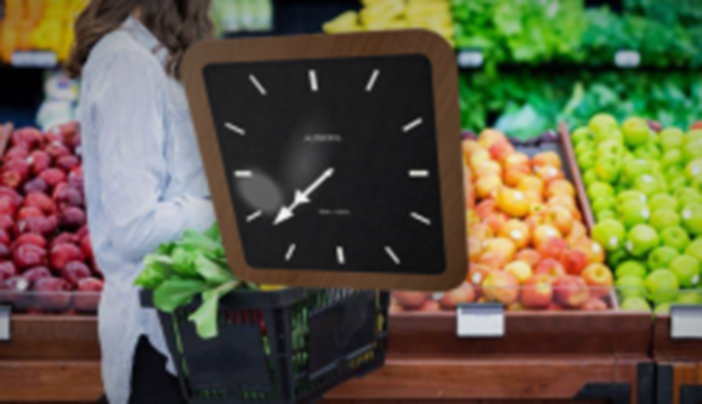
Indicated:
7.38
